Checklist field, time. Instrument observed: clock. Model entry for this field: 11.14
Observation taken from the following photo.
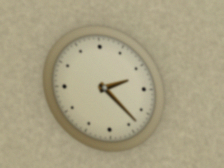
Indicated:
2.23
